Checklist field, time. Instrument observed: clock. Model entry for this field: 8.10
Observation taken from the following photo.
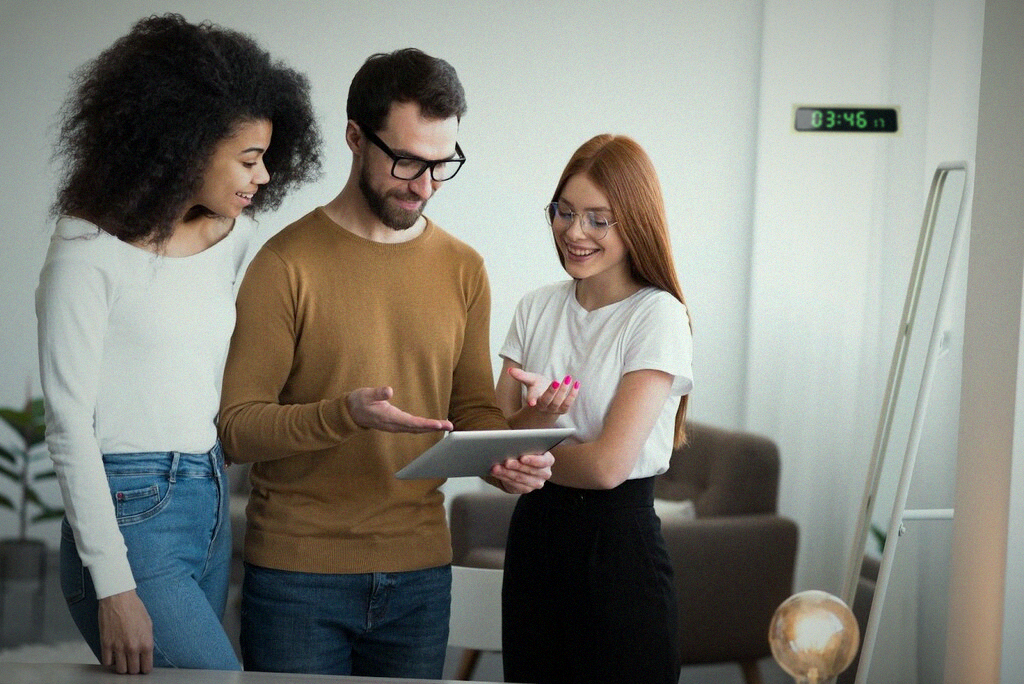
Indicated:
3.46
